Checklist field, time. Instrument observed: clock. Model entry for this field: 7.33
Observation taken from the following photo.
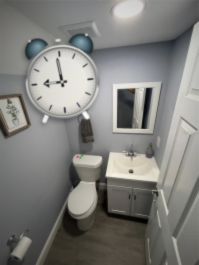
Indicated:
8.59
